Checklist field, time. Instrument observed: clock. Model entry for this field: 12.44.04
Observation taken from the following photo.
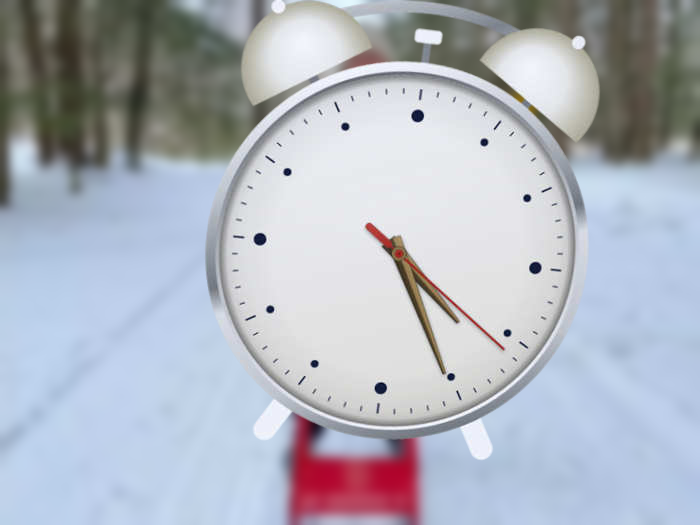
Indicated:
4.25.21
